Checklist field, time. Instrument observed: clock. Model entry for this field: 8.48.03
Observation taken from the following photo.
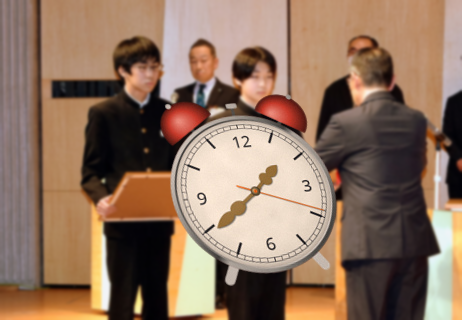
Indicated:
1.39.19
